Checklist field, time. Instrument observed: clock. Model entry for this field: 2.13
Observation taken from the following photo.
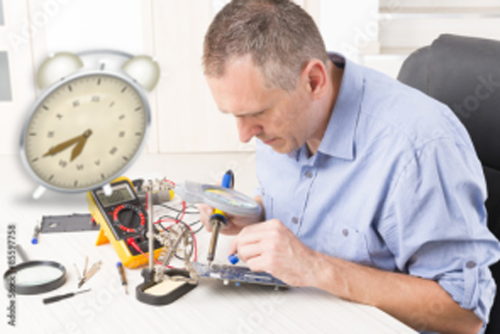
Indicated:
6.40
